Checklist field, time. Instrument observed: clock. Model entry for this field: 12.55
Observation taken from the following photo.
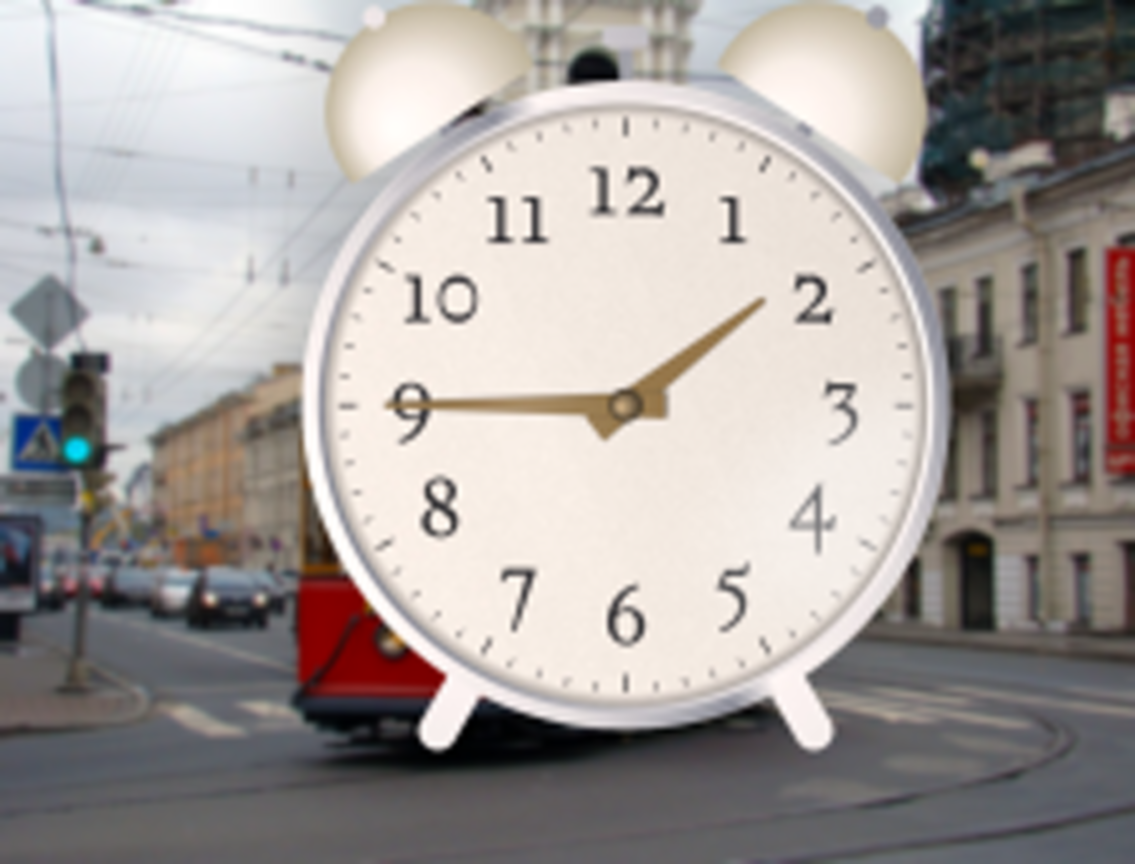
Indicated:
1.45
